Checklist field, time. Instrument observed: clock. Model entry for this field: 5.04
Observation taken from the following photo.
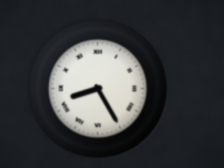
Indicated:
8.25
